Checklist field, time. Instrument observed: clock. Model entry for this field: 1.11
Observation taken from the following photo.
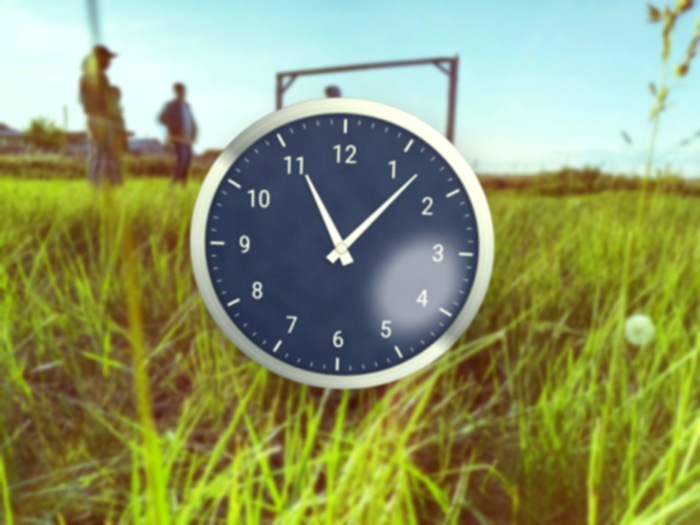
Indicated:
11.07
